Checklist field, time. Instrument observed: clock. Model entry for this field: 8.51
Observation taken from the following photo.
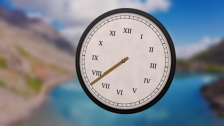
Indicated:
7.38
